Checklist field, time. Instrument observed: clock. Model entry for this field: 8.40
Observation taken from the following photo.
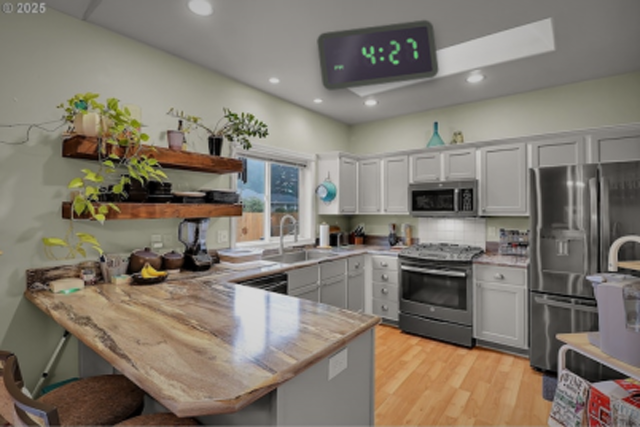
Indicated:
4.27
